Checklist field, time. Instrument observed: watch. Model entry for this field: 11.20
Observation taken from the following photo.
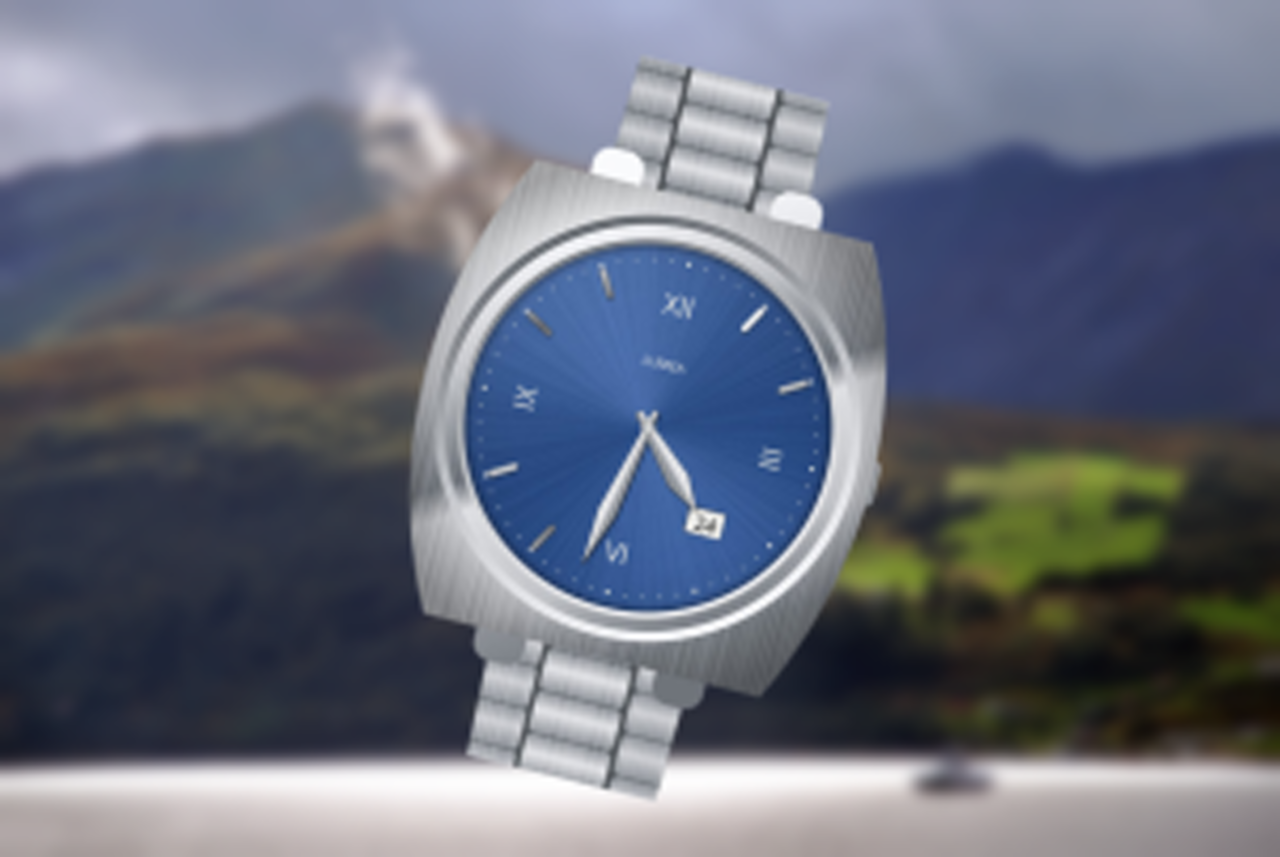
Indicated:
4.32
